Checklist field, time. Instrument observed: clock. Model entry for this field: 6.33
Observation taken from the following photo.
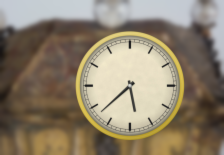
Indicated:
5.38
